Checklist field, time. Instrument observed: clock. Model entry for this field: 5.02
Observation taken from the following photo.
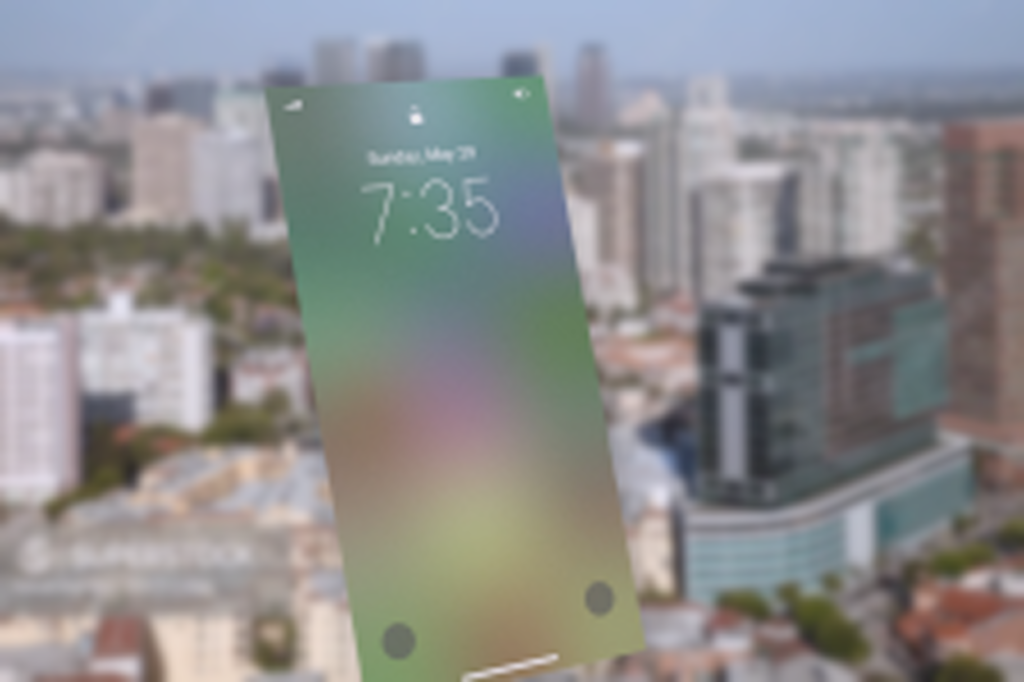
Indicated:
7.35
